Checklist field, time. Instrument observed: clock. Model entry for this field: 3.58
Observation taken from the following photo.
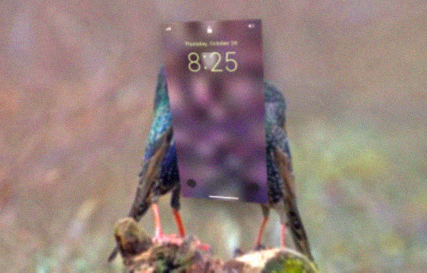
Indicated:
8.25
